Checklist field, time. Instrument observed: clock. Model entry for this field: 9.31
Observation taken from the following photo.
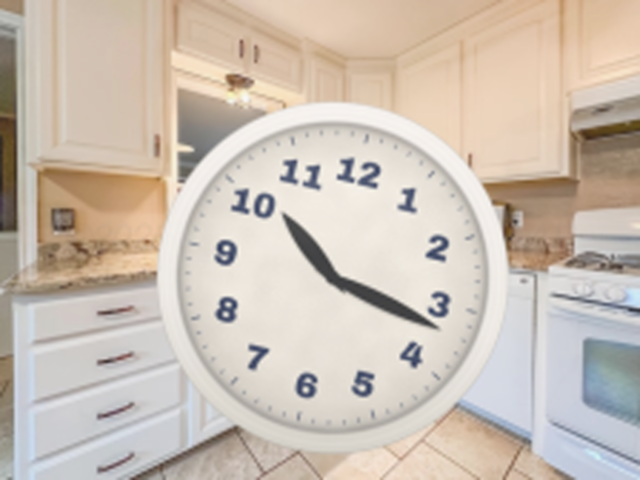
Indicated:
10.17
